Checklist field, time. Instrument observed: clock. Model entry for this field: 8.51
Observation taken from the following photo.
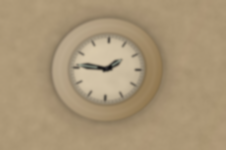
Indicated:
1.46
